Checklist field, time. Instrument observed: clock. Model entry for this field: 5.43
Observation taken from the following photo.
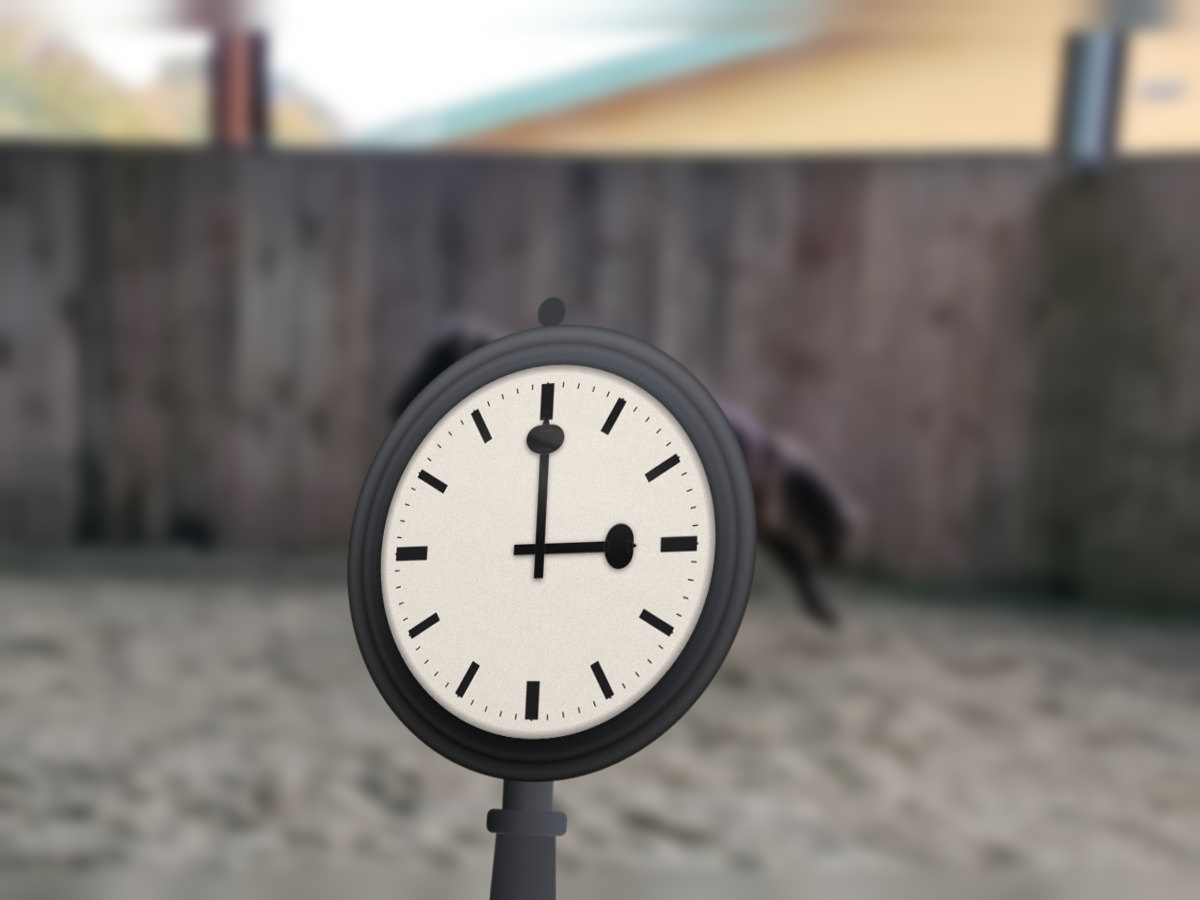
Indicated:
3.00
